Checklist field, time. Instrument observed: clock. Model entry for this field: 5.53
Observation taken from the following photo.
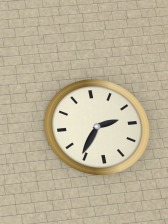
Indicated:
2.36
